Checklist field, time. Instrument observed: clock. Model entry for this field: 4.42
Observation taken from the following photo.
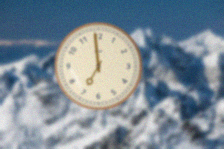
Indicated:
6.59
